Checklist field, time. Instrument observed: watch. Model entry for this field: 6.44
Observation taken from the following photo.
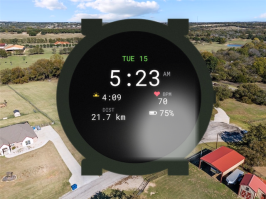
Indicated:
5.23
